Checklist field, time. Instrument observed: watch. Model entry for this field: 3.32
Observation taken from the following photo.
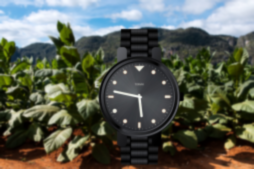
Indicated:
5.47
